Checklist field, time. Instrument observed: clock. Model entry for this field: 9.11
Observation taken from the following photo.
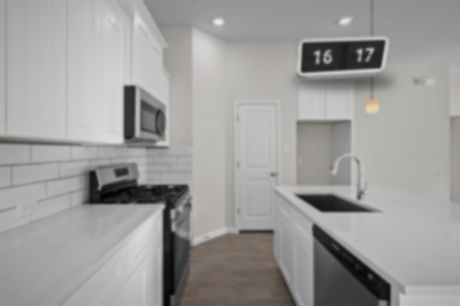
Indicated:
16.17
